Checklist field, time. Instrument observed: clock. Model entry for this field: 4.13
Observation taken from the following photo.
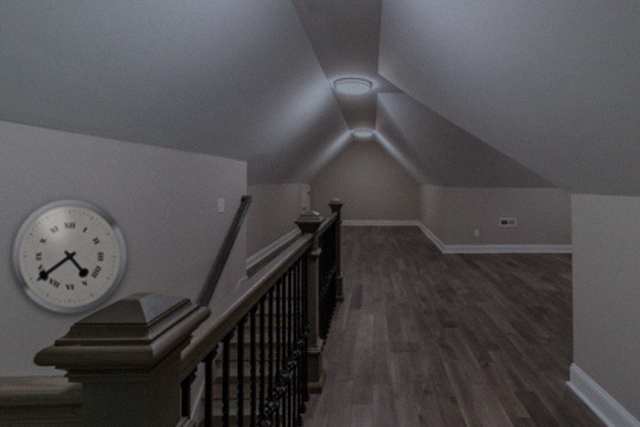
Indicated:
4.39
